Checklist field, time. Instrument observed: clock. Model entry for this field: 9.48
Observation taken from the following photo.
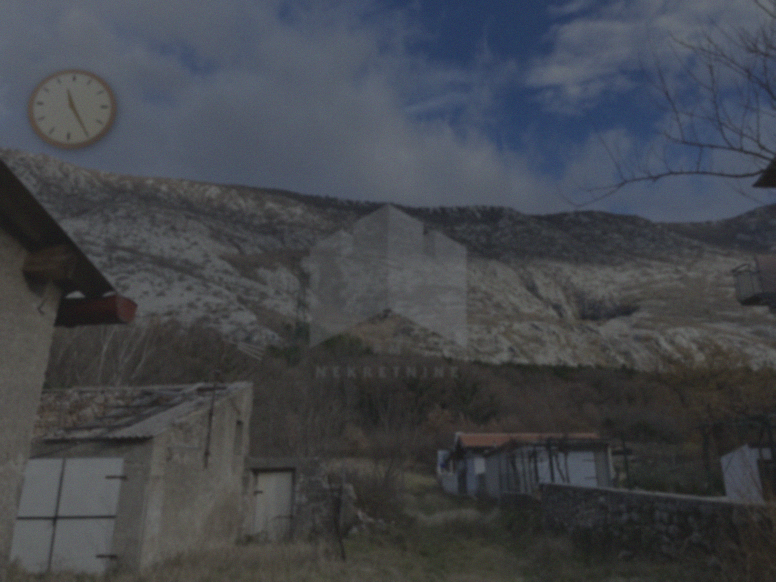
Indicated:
11.25
